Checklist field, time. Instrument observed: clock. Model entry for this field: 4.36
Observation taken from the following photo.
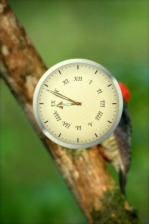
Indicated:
8.49
